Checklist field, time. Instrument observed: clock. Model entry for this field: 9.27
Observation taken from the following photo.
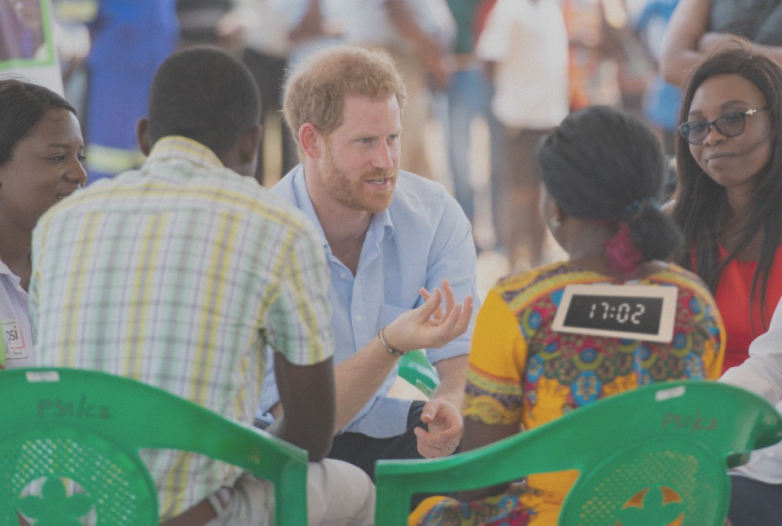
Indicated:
17.02
